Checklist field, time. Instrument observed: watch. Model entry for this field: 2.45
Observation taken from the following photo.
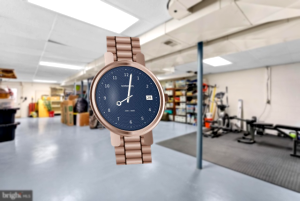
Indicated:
8.02
